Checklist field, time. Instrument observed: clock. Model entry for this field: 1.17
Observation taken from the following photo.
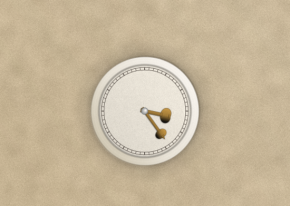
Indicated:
3.24
